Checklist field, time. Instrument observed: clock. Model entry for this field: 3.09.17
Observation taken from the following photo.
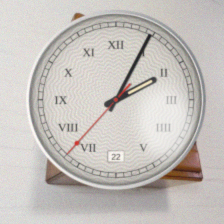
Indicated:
2.04.37
